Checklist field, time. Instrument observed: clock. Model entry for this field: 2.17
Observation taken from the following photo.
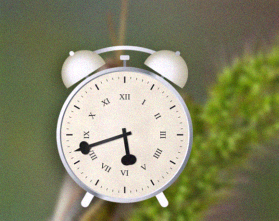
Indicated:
5.42
